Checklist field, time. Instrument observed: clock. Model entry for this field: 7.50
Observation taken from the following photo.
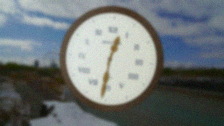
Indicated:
12.31
